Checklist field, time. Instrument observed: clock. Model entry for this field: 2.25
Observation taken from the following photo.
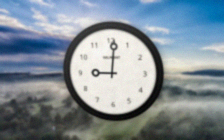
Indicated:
9.01
